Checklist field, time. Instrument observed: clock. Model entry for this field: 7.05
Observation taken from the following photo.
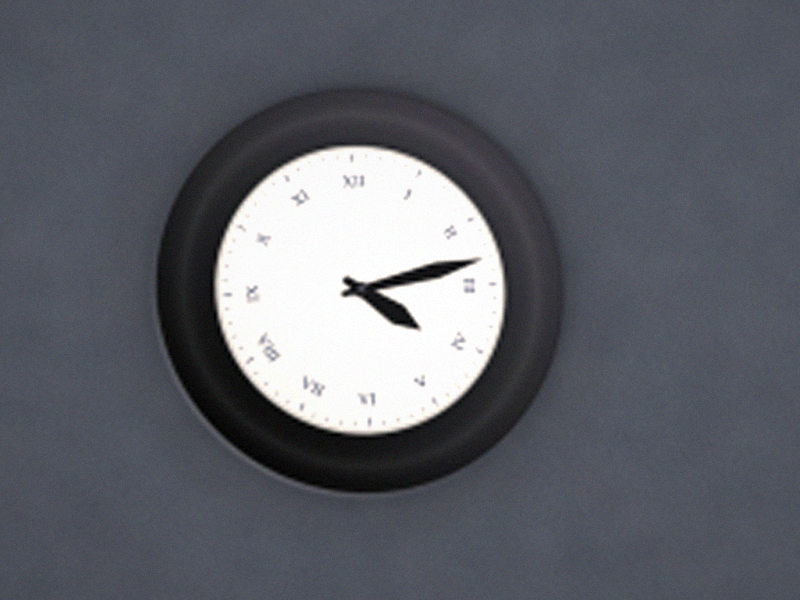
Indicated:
4.13
